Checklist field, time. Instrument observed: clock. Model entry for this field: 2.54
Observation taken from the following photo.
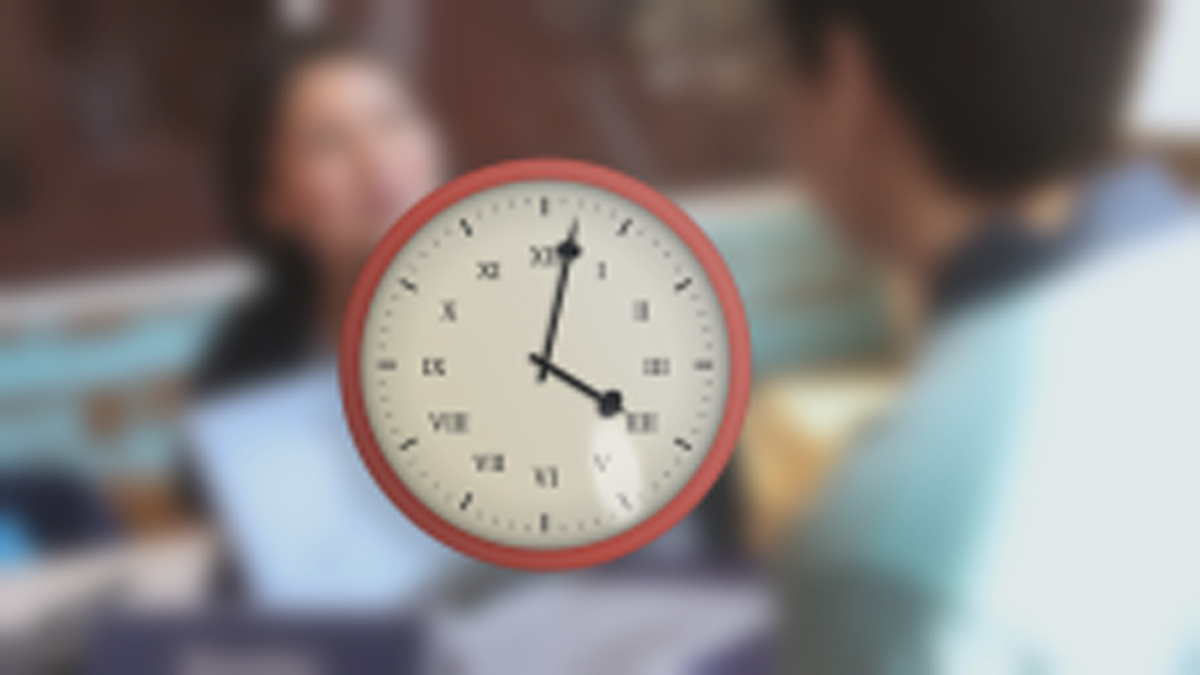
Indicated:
4.02
